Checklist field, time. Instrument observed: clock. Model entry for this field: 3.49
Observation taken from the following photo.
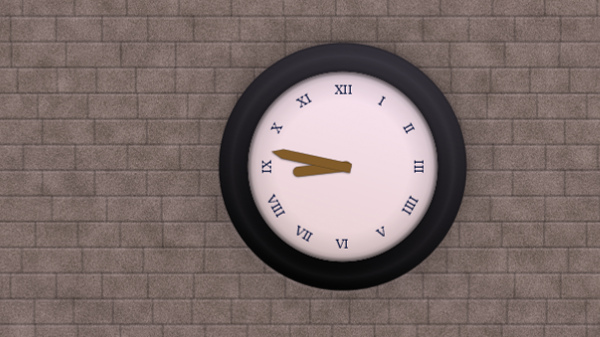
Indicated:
8.47
